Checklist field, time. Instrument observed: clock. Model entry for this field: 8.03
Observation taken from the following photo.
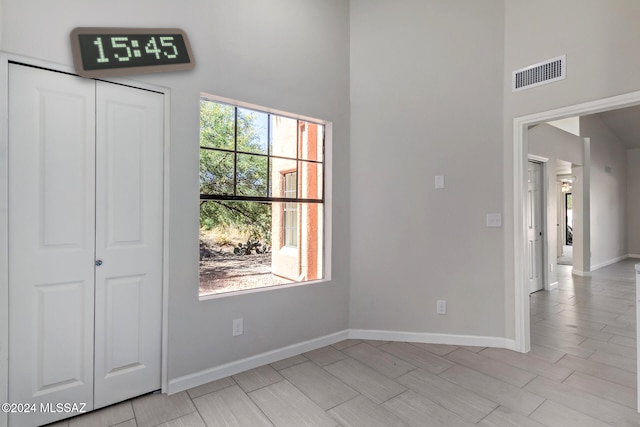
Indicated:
15.45
